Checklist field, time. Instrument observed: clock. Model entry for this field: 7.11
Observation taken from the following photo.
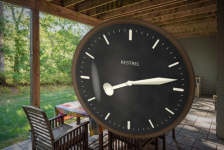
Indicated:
8.13
